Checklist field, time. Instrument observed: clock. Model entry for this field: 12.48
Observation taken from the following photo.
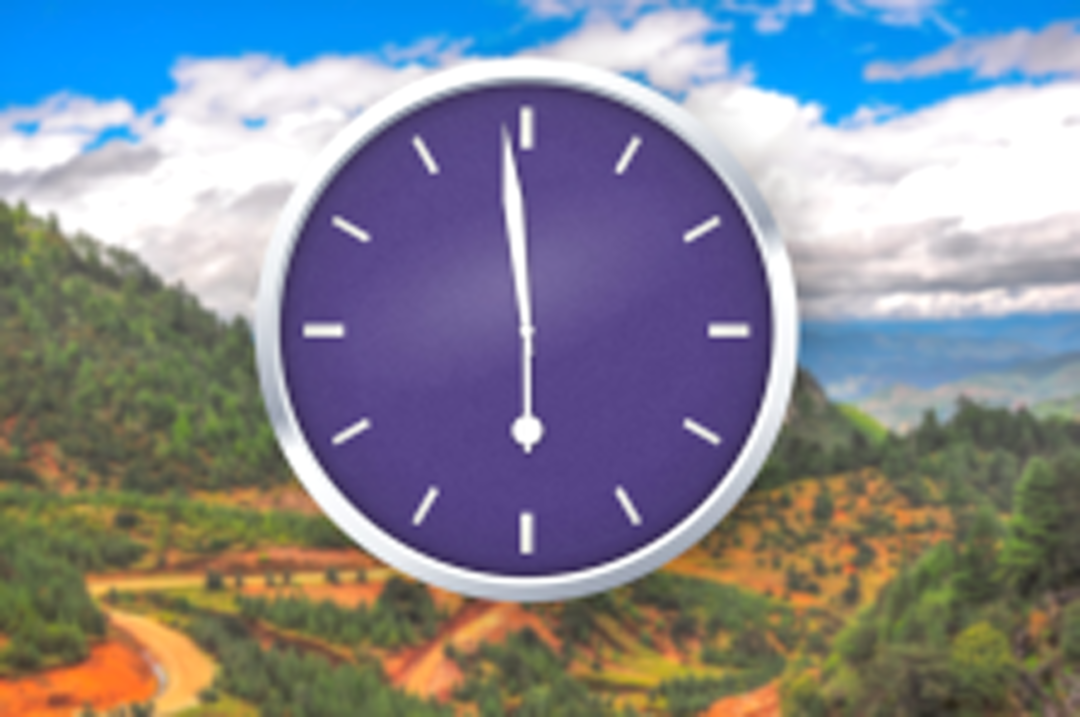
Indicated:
5.59
